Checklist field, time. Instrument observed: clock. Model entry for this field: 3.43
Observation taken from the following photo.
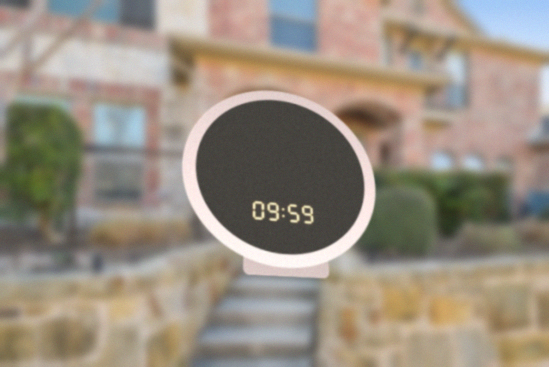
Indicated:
9.59
